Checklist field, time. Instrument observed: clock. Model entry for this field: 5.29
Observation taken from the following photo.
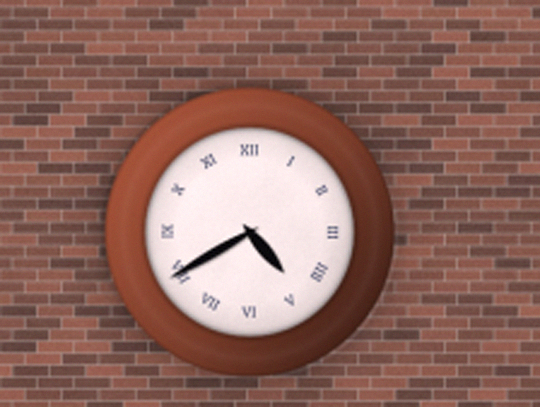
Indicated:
4.40
